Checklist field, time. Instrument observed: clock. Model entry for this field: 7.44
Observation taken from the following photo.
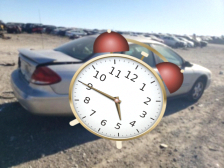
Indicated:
4.45
